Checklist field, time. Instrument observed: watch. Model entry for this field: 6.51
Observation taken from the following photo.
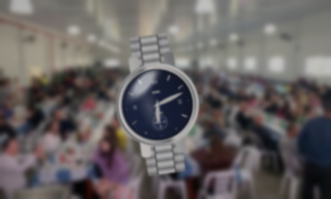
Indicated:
6.12
